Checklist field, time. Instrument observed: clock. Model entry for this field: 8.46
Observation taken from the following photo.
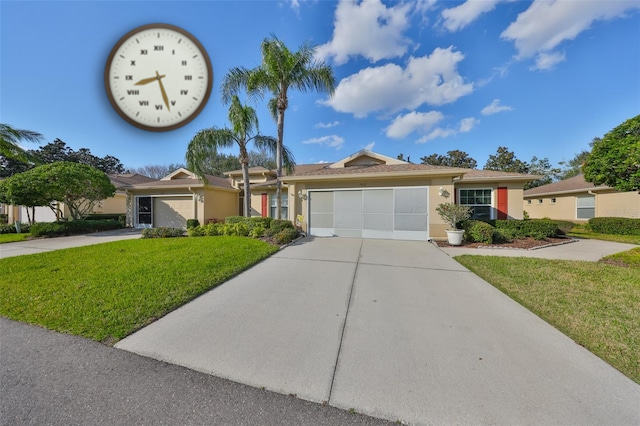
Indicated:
8.27
